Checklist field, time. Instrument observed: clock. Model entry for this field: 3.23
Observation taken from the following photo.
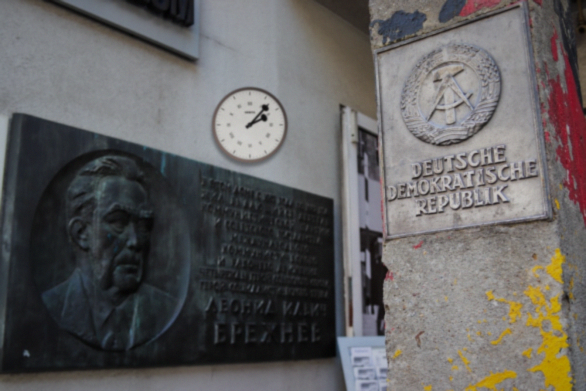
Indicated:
2.07
